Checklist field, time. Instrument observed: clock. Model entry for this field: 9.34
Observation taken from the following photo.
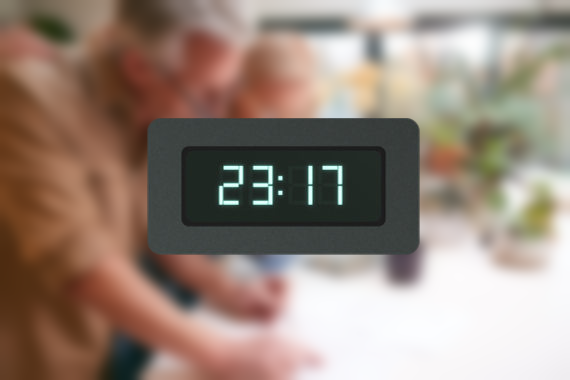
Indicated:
23.17
